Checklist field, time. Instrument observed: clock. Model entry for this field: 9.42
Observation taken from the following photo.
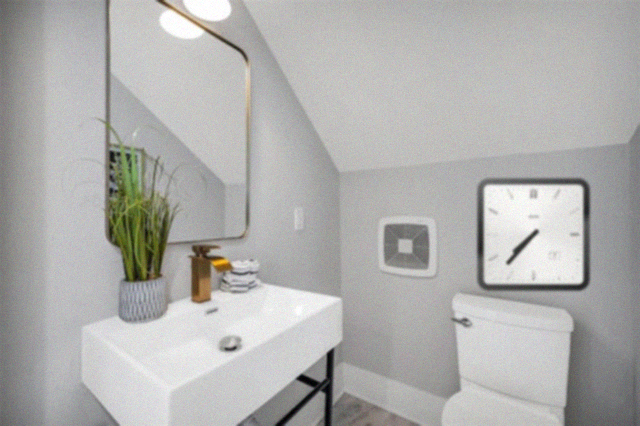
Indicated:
7.37
